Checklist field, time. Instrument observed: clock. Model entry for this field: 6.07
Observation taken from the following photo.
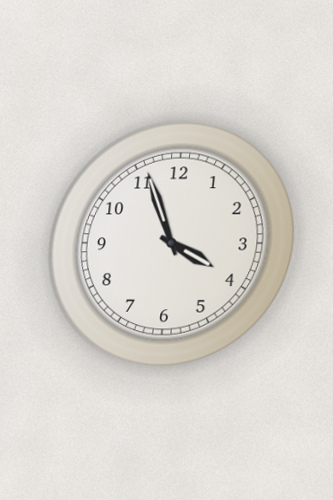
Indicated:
3.56
